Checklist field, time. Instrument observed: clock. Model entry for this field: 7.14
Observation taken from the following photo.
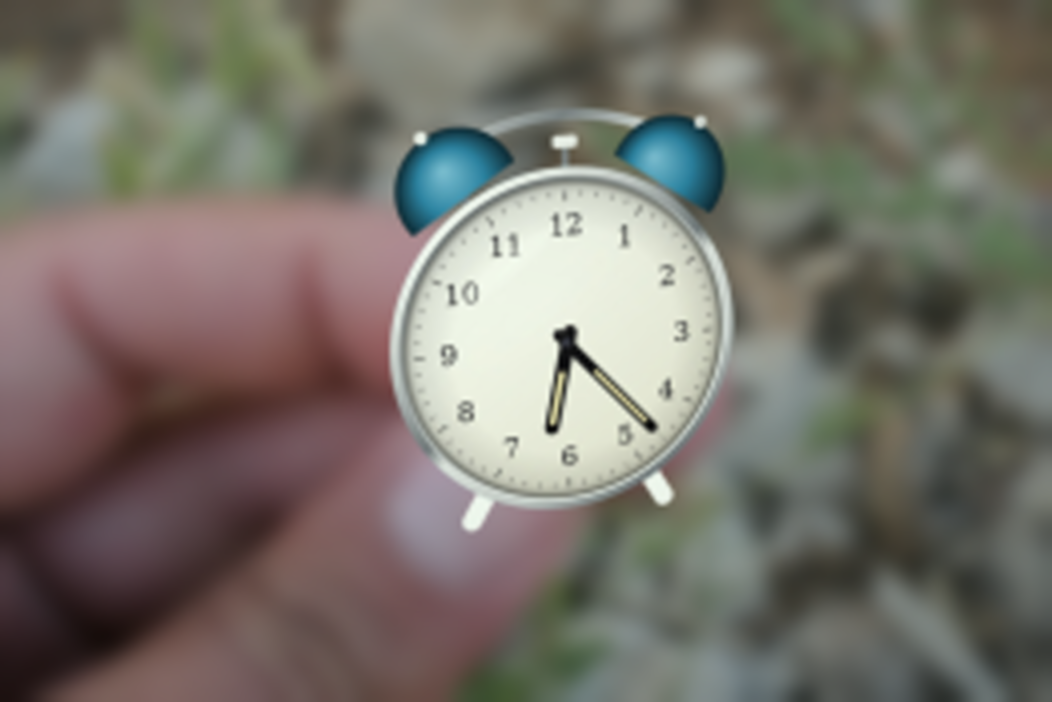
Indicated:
6.23
